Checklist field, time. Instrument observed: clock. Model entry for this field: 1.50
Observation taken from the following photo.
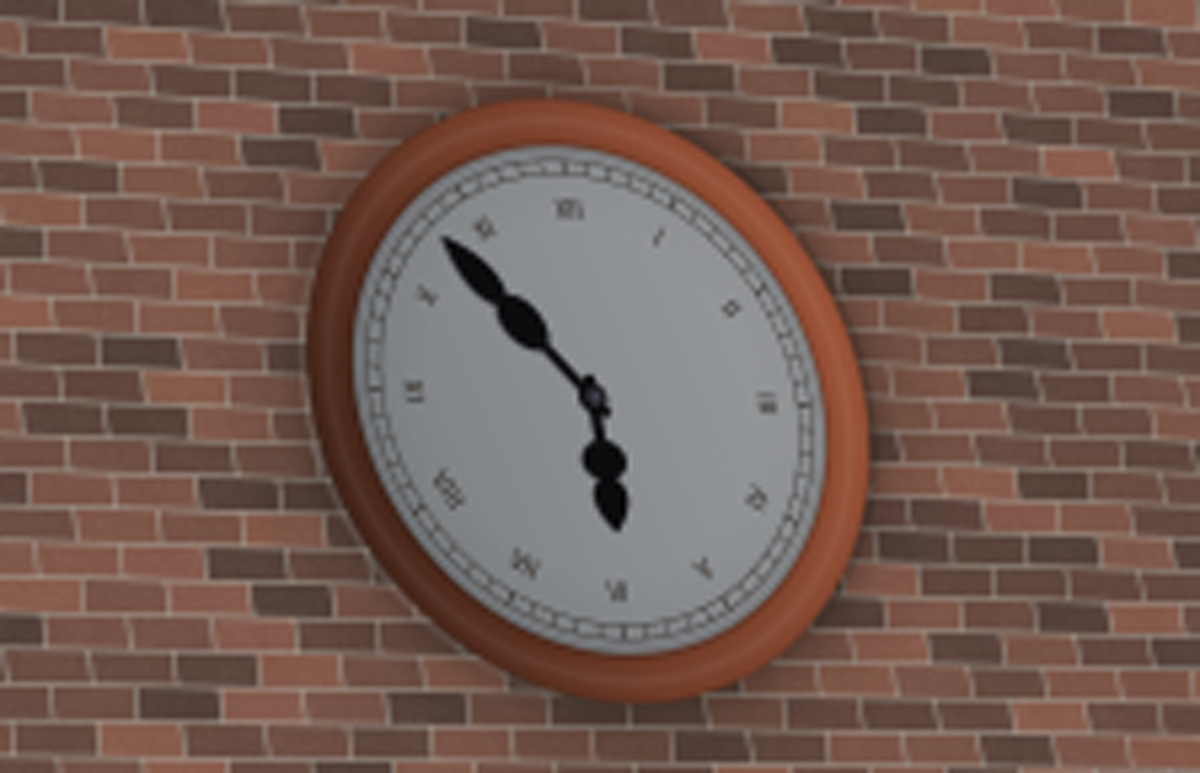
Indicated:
5.53
